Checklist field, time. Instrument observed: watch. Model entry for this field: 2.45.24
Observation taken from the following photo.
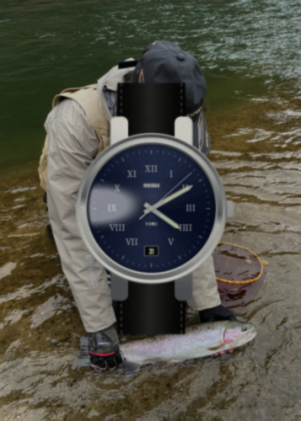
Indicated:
4.10.08
